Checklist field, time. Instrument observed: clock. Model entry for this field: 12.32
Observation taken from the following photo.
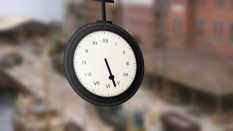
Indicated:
5.27
